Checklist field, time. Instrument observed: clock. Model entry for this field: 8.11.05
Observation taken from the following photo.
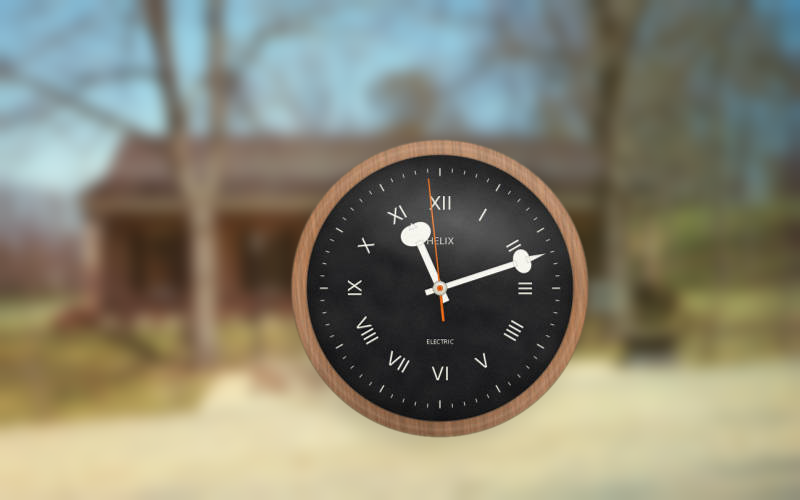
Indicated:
11.11.59
